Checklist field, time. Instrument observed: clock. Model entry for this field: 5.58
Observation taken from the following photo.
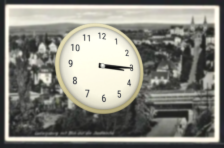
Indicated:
3.15
